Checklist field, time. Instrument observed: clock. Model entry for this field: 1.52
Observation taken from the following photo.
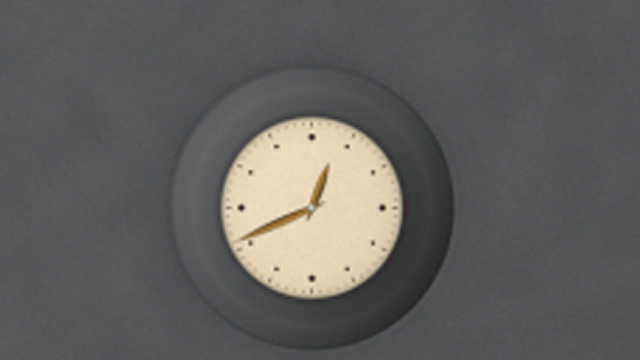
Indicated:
12.41
